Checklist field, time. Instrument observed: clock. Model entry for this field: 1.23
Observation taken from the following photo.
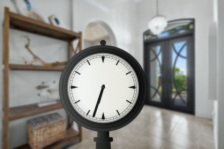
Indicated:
6.33
